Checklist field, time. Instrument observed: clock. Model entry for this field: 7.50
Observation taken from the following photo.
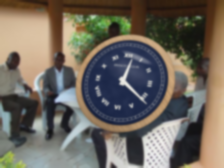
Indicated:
12.21
